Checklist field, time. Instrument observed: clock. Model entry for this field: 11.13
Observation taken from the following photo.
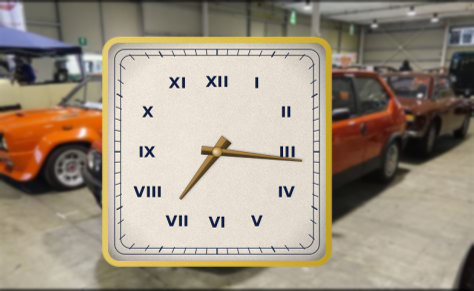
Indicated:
7.16
